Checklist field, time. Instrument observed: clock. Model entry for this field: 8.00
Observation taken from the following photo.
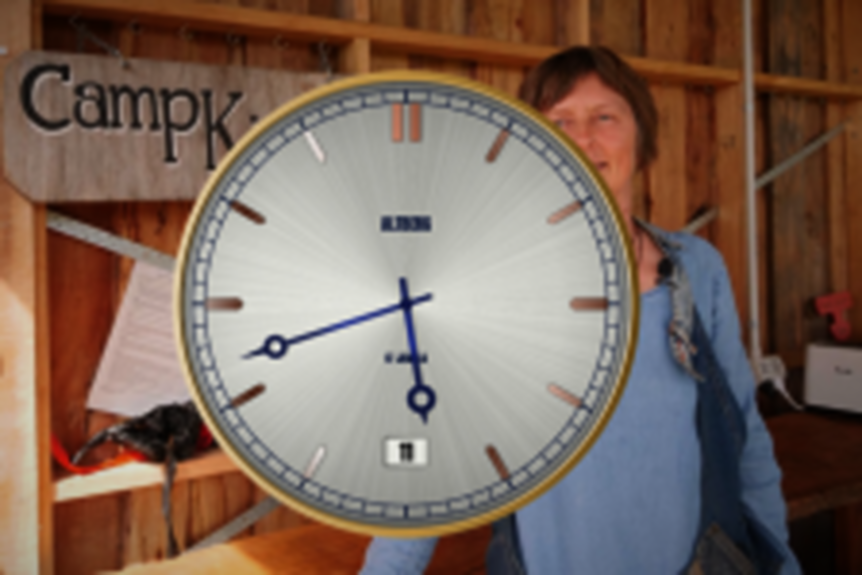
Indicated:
5.42
